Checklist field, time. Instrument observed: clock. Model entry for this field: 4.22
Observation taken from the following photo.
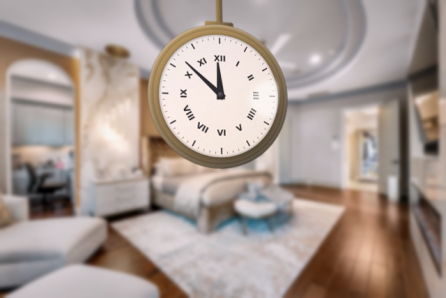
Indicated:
11.52
